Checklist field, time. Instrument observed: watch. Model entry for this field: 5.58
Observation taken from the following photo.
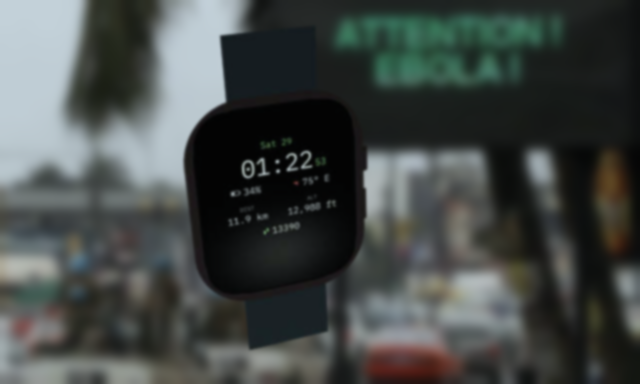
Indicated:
1.22
